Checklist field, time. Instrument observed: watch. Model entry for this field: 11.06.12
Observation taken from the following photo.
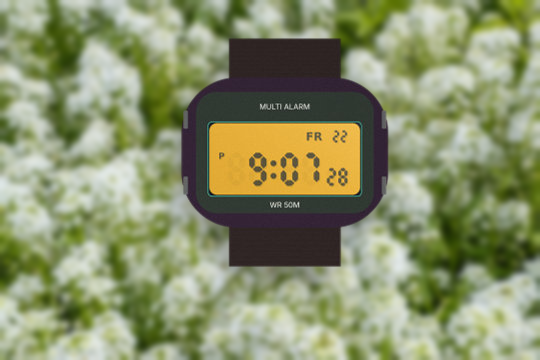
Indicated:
9.07.28
